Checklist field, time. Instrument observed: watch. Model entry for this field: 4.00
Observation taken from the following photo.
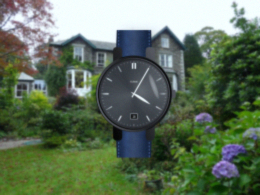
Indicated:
4.05
